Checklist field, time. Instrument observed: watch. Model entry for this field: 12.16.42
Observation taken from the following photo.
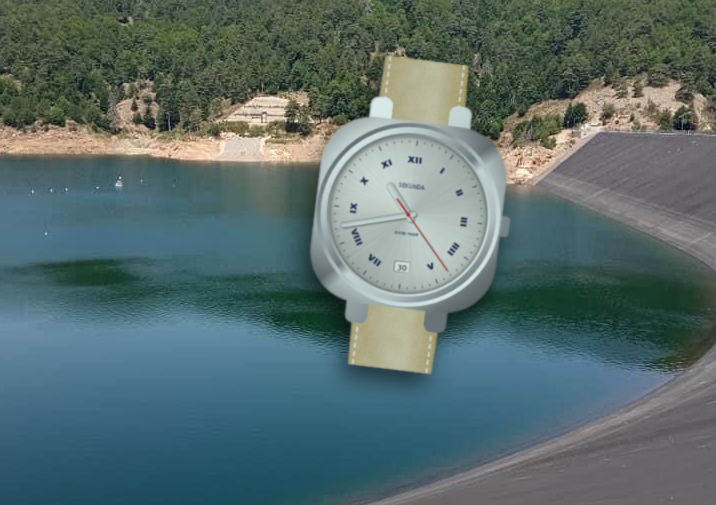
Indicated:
10.42.23
